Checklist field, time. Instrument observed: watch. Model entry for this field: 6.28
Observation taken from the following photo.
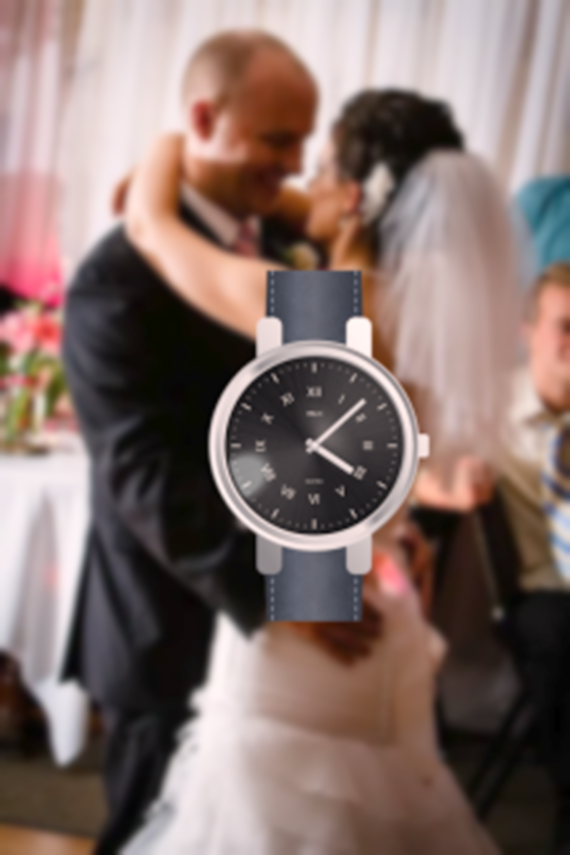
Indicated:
4.08
